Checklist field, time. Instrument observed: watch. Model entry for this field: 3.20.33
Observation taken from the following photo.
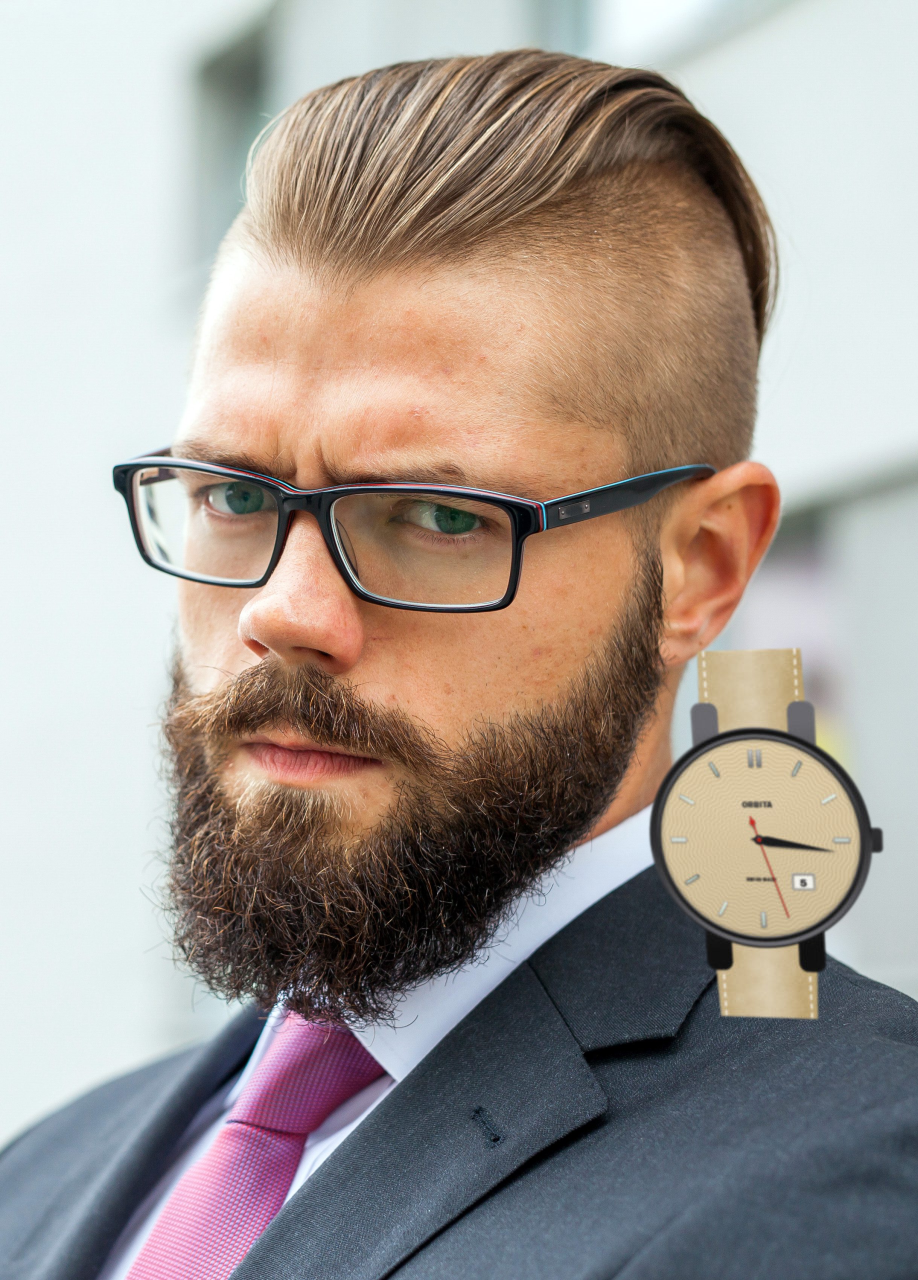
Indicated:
3.16.27
